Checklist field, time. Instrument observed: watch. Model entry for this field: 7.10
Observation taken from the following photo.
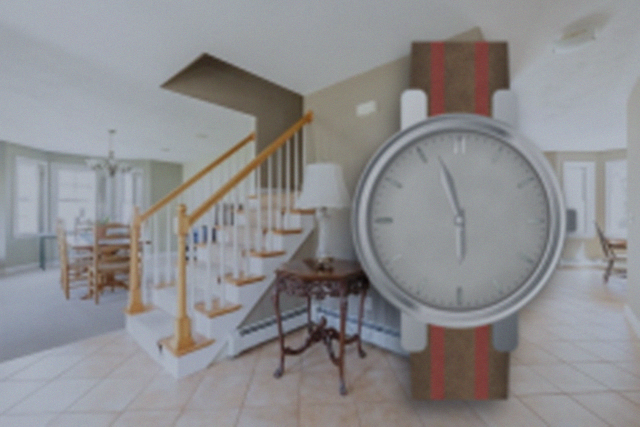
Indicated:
5.57
